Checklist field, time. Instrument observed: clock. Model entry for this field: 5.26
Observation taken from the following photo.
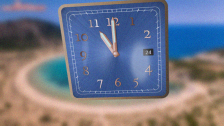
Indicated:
11.00
